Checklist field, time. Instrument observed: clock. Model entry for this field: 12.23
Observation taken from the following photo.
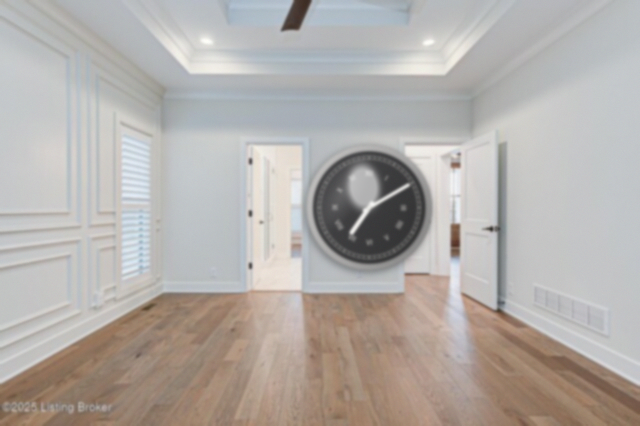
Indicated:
7.10
